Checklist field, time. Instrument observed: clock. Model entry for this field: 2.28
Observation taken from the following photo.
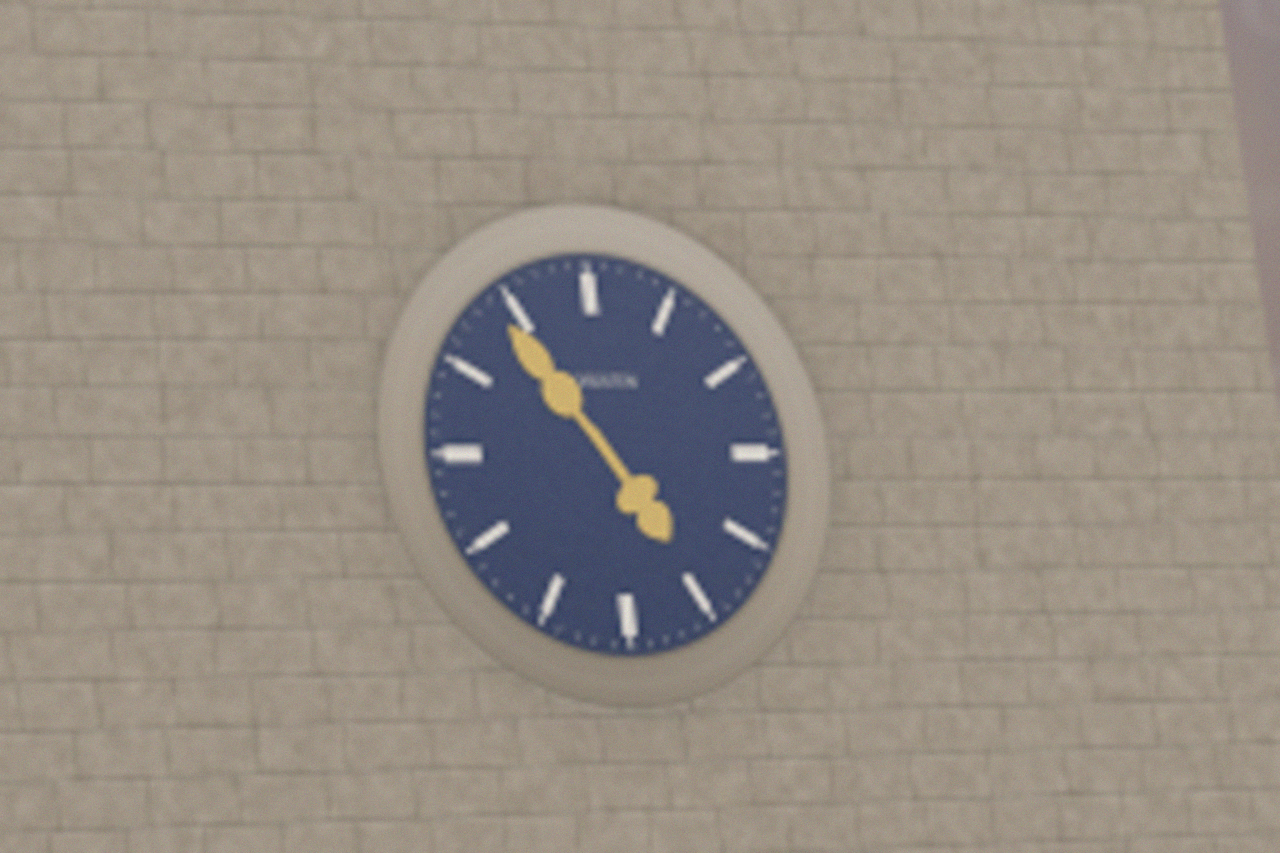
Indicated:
4.54
